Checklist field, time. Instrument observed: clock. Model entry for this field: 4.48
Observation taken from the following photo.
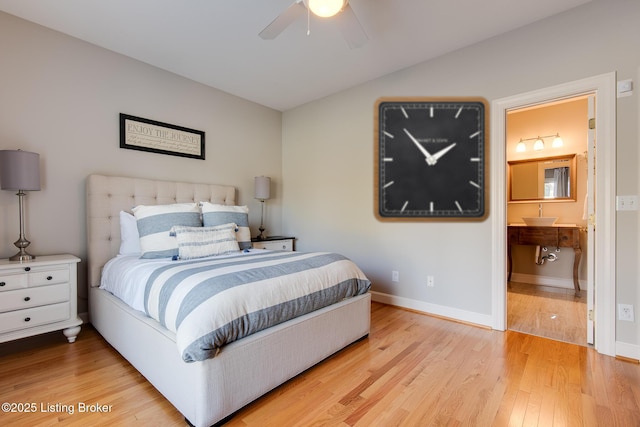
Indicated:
1.53
